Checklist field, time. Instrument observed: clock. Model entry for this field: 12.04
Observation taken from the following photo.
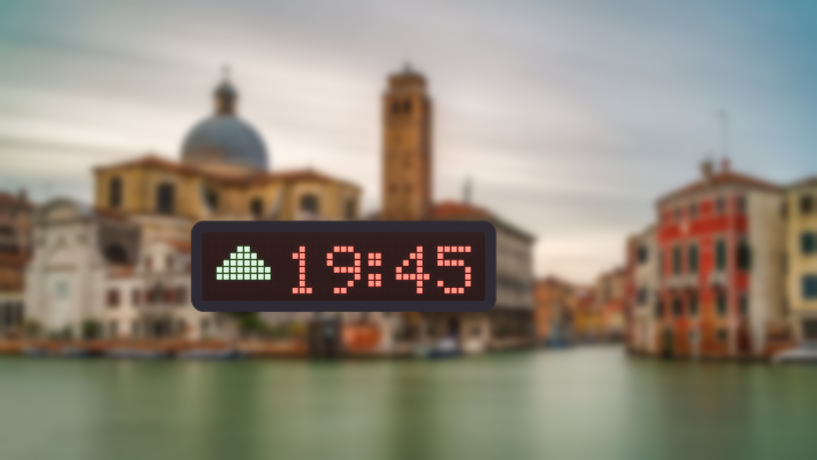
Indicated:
19.45
